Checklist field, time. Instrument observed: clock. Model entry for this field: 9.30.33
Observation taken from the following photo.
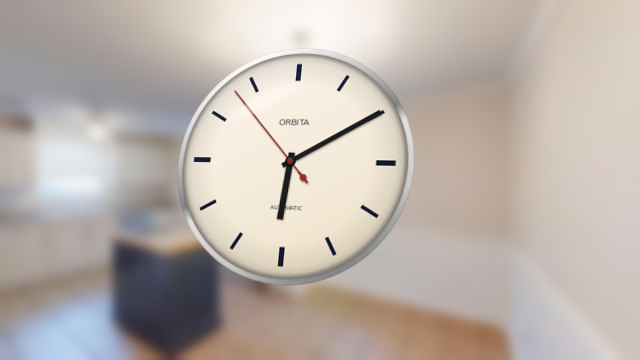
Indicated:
6.09.53
